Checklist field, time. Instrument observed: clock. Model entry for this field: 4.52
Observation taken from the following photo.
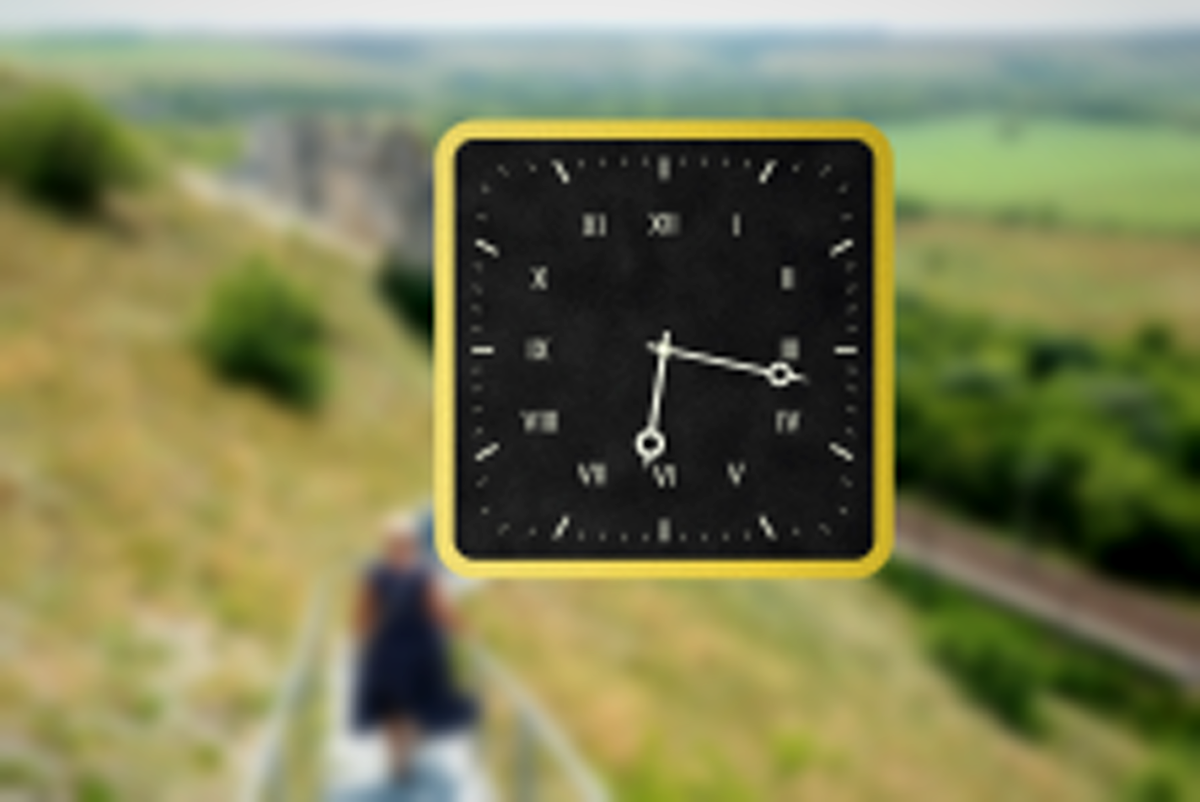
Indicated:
6.17
